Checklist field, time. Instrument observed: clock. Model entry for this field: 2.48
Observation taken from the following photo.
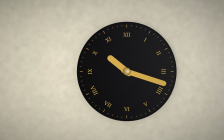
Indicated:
10.18
